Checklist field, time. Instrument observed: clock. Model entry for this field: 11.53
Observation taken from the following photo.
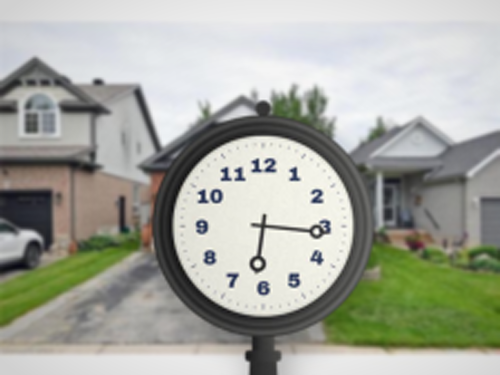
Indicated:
6.16
